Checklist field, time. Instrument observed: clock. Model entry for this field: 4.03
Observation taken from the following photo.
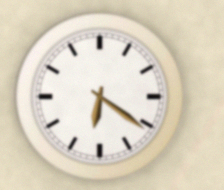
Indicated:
6.21
